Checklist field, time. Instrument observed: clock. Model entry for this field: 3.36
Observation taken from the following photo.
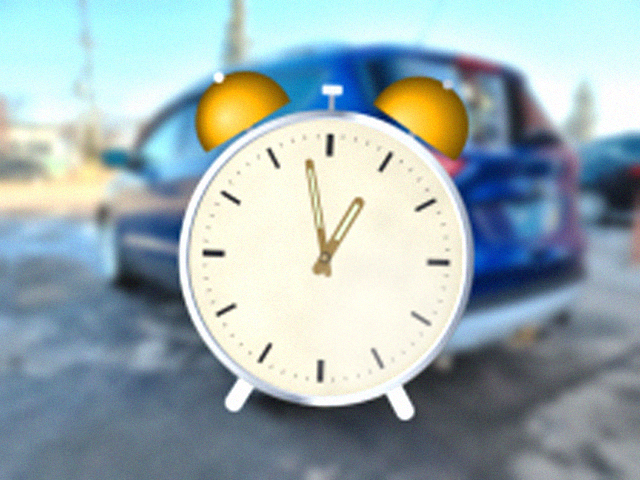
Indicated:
12.58
